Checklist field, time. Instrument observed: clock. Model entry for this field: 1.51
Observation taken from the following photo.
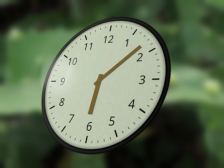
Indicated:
6.08
